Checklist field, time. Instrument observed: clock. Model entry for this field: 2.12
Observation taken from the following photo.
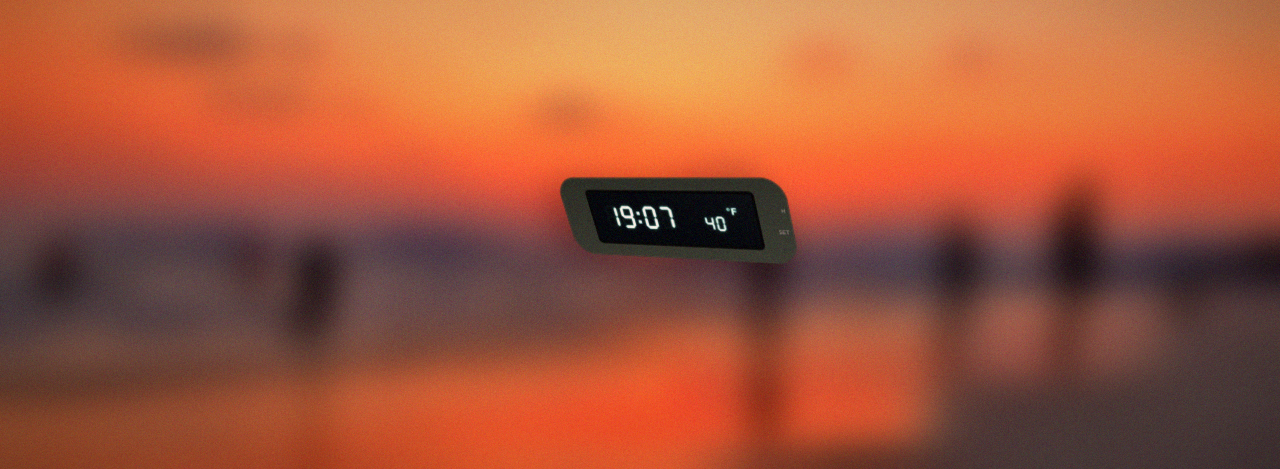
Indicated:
19.07
